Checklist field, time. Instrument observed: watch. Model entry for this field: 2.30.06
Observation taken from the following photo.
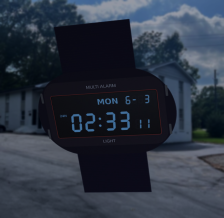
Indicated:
2.33.11
